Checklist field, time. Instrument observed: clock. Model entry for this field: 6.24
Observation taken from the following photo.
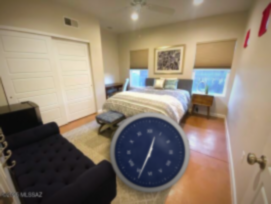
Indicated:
12.34
